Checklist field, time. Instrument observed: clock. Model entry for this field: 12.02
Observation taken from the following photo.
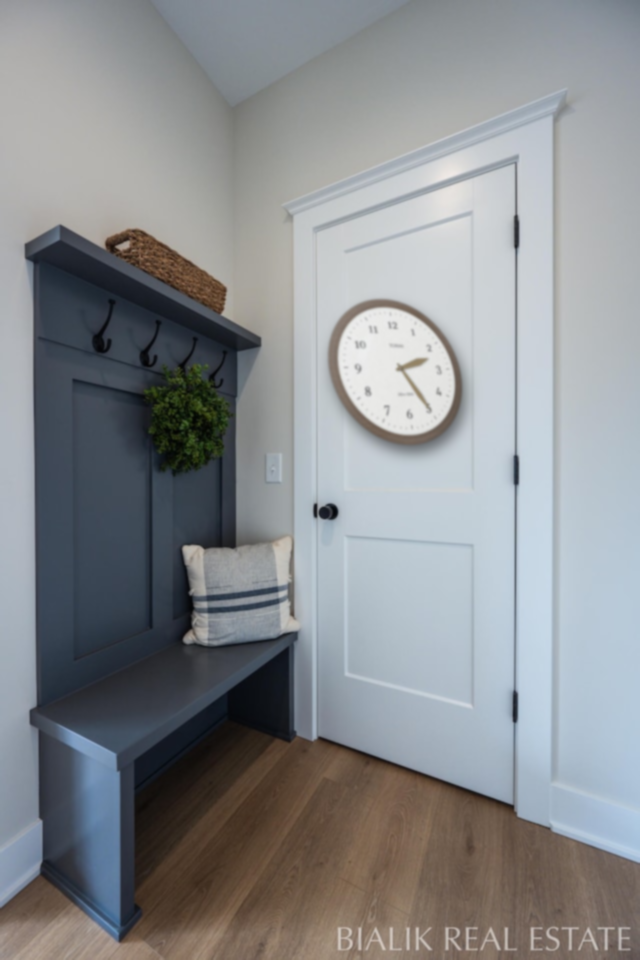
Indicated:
2.25
